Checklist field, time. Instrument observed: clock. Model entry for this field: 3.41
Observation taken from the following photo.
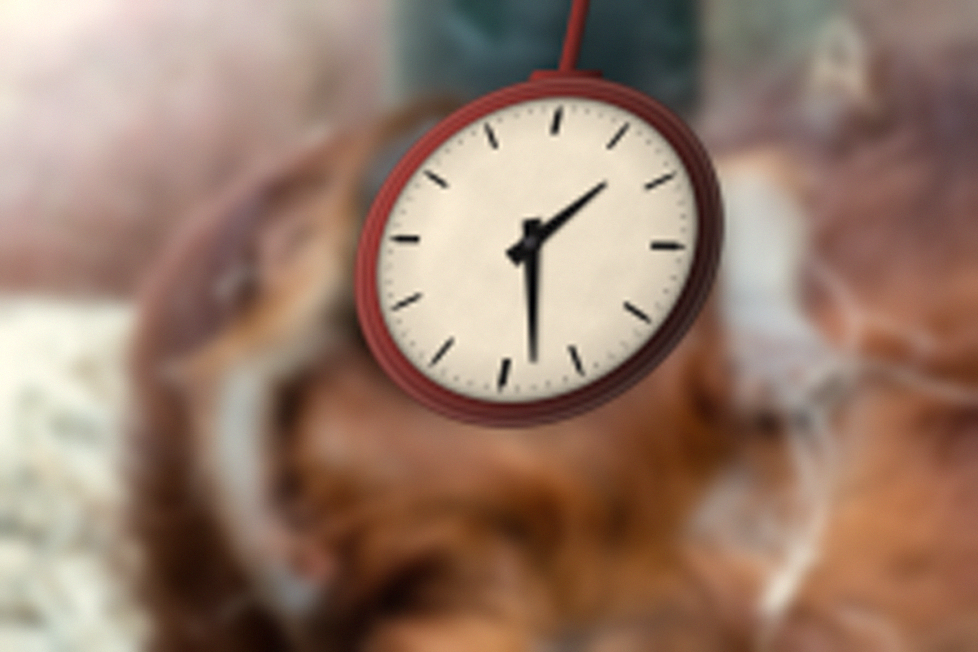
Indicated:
1.28
